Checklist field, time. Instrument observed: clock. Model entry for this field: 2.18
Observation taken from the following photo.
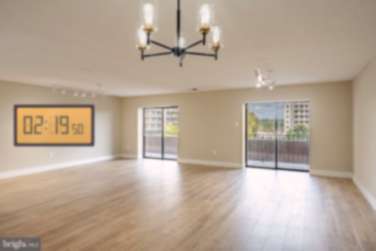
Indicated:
2.19
